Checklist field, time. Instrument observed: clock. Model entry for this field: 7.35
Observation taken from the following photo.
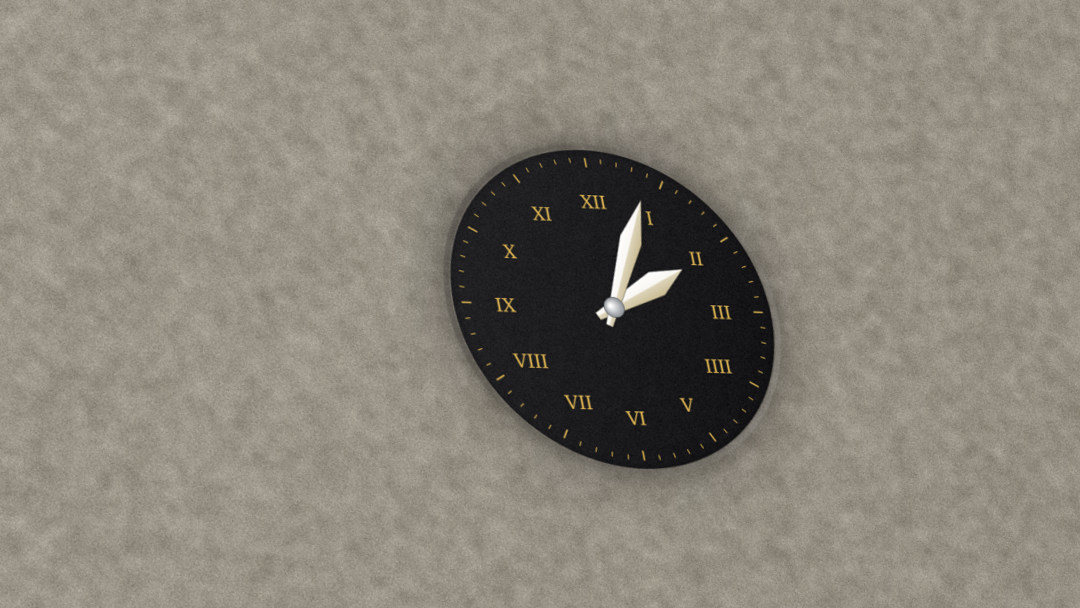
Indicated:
2.04
